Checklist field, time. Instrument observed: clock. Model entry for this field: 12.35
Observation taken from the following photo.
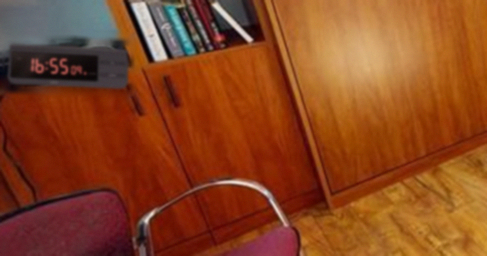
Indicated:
16.55
